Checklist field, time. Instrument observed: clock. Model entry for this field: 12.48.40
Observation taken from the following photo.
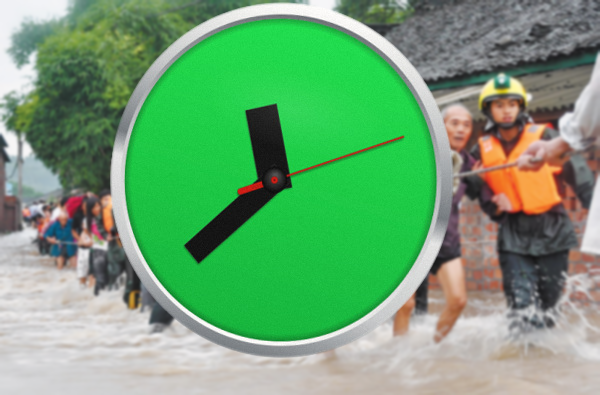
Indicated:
11.38.12
